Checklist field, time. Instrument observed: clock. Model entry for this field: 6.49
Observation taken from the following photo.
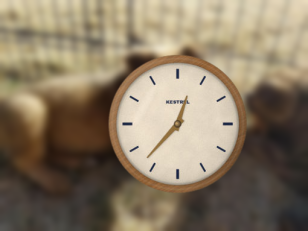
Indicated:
12.37
